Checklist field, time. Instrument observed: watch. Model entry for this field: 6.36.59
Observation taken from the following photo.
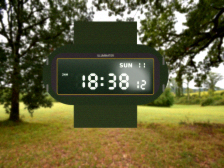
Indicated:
18.38.12
